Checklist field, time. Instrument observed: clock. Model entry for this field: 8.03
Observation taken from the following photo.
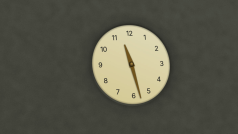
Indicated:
11.28
